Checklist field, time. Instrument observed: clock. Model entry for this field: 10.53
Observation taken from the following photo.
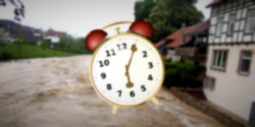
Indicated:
6.05
